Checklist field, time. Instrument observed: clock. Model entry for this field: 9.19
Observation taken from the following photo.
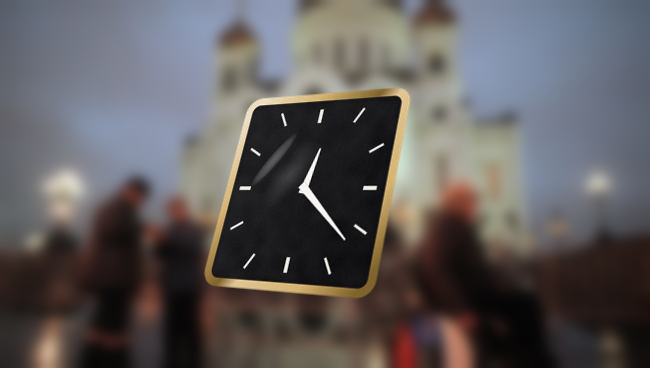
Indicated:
12.22
